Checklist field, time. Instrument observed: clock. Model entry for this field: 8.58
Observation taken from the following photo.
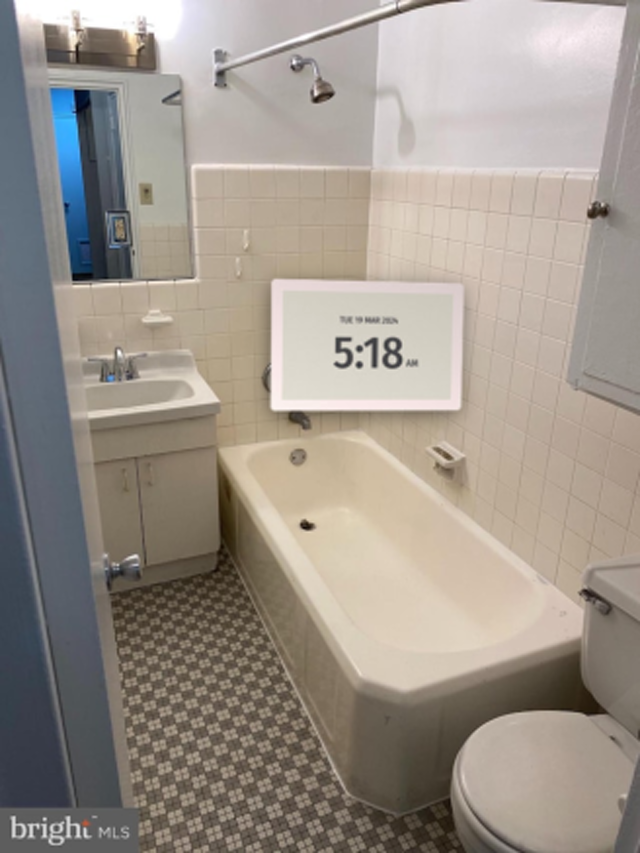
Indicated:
5.18
